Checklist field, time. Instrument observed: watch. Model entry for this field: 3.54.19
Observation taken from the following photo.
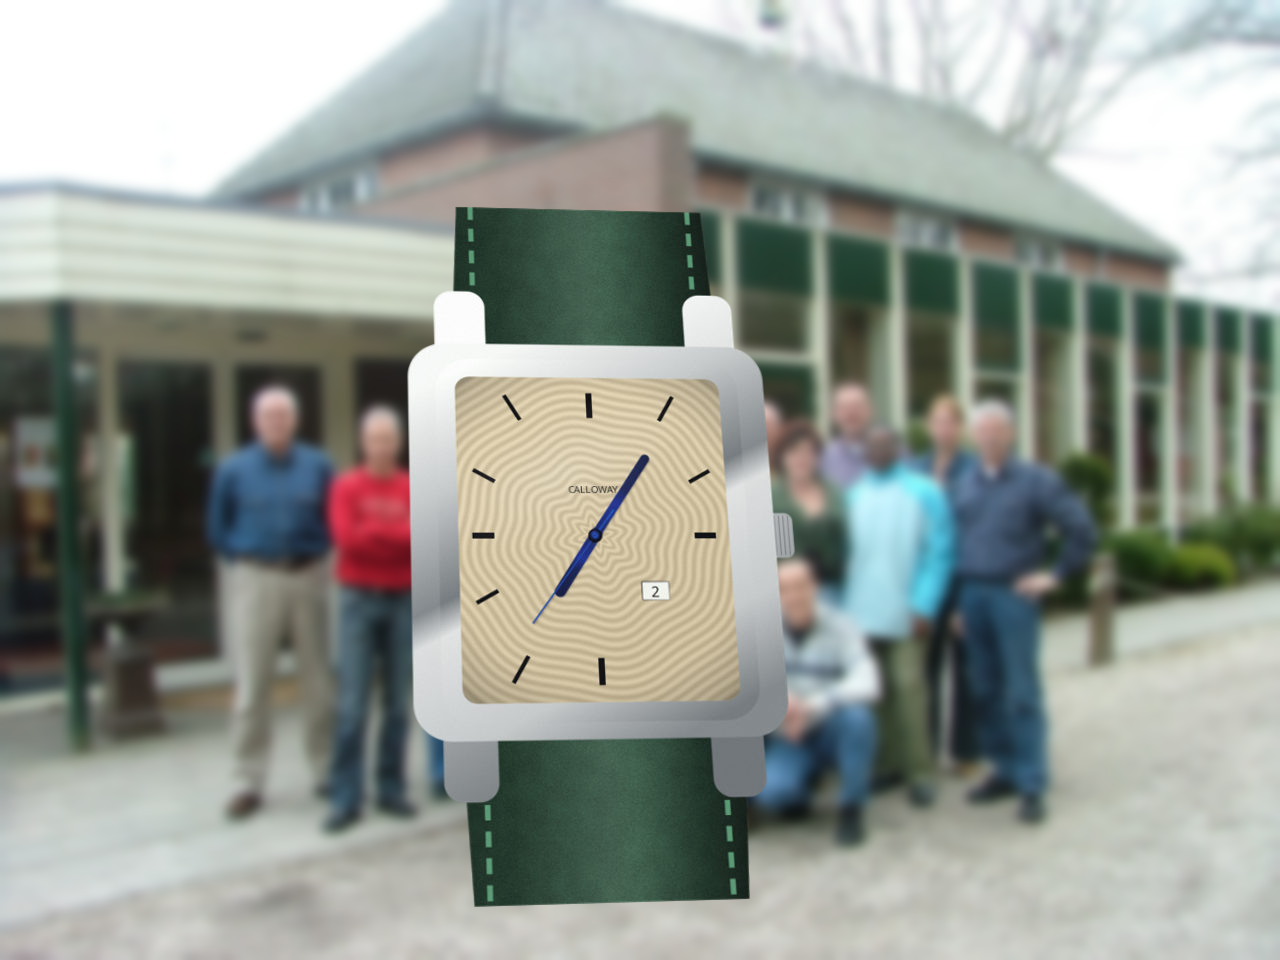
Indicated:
7.05.36
